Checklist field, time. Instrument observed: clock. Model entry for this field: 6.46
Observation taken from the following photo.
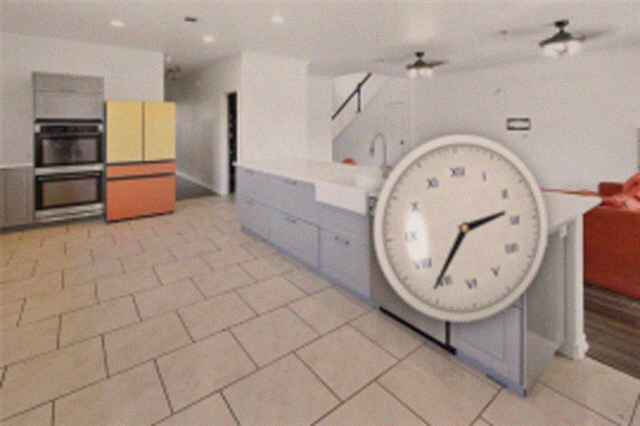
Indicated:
2.36
